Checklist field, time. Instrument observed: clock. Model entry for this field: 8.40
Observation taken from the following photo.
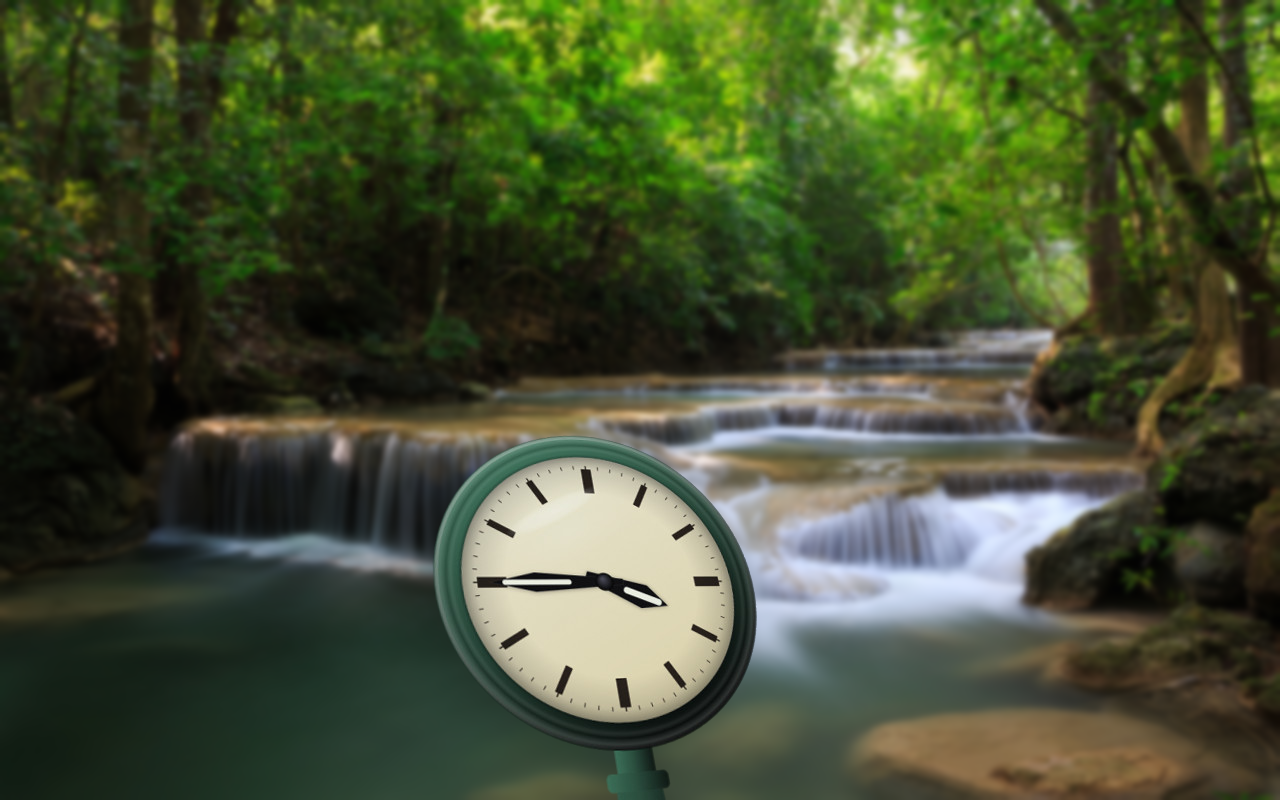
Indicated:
3.45
